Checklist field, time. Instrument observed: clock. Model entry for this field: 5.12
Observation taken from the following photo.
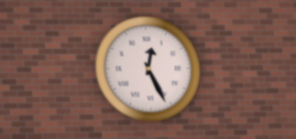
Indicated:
12.26
